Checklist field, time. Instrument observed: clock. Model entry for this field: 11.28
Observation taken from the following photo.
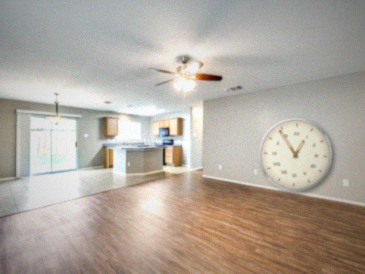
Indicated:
12.54
